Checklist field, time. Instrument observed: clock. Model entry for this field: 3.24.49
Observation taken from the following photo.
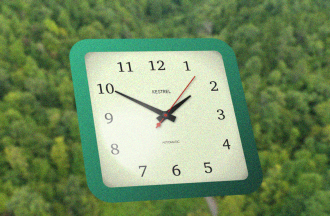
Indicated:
1.50.07
